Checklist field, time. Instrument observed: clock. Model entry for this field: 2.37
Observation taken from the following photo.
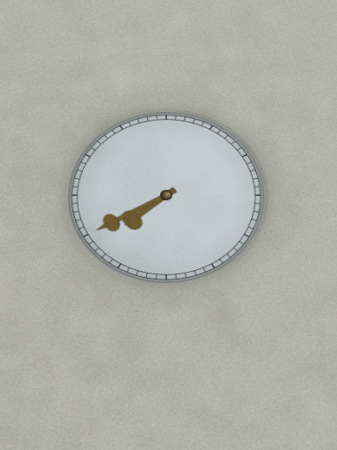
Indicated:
7.40
